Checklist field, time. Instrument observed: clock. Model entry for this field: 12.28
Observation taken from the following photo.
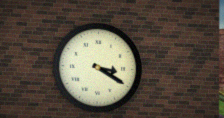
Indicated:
3.20
